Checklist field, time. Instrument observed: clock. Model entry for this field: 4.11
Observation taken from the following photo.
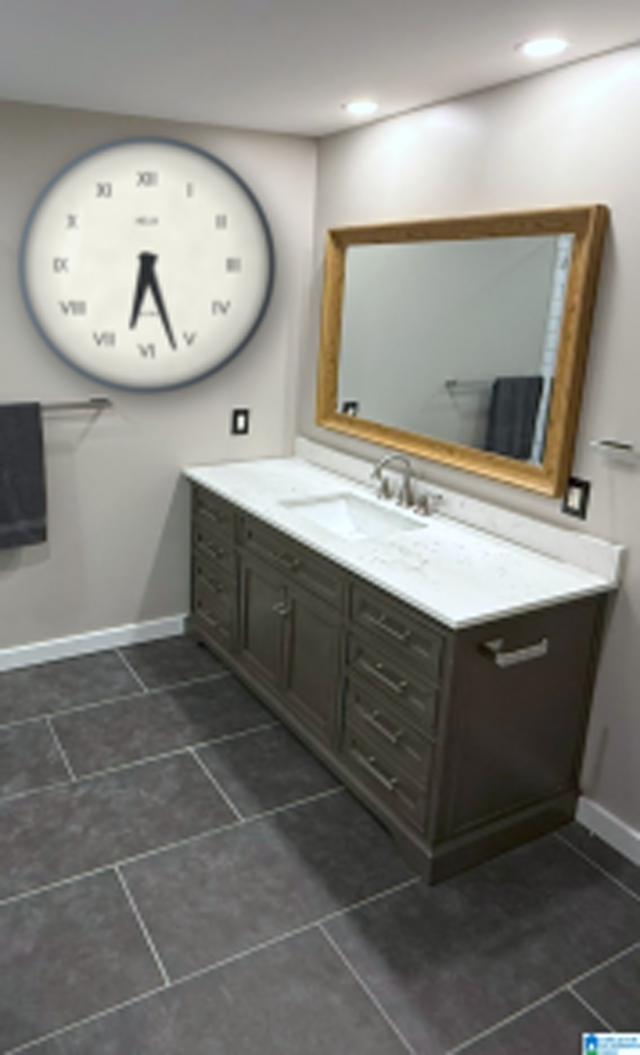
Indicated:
6.27
